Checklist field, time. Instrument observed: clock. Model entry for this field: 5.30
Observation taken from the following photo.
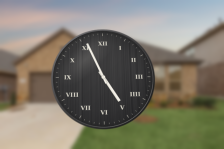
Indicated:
4.56
